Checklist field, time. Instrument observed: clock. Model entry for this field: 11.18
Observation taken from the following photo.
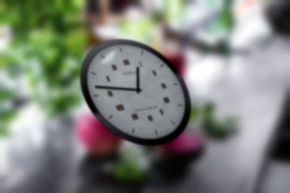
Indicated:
12.47
